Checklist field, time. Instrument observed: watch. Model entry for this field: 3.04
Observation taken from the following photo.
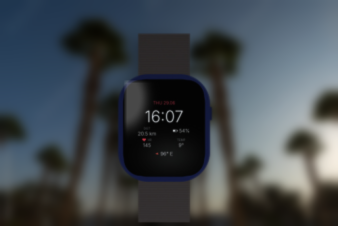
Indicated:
16.07
